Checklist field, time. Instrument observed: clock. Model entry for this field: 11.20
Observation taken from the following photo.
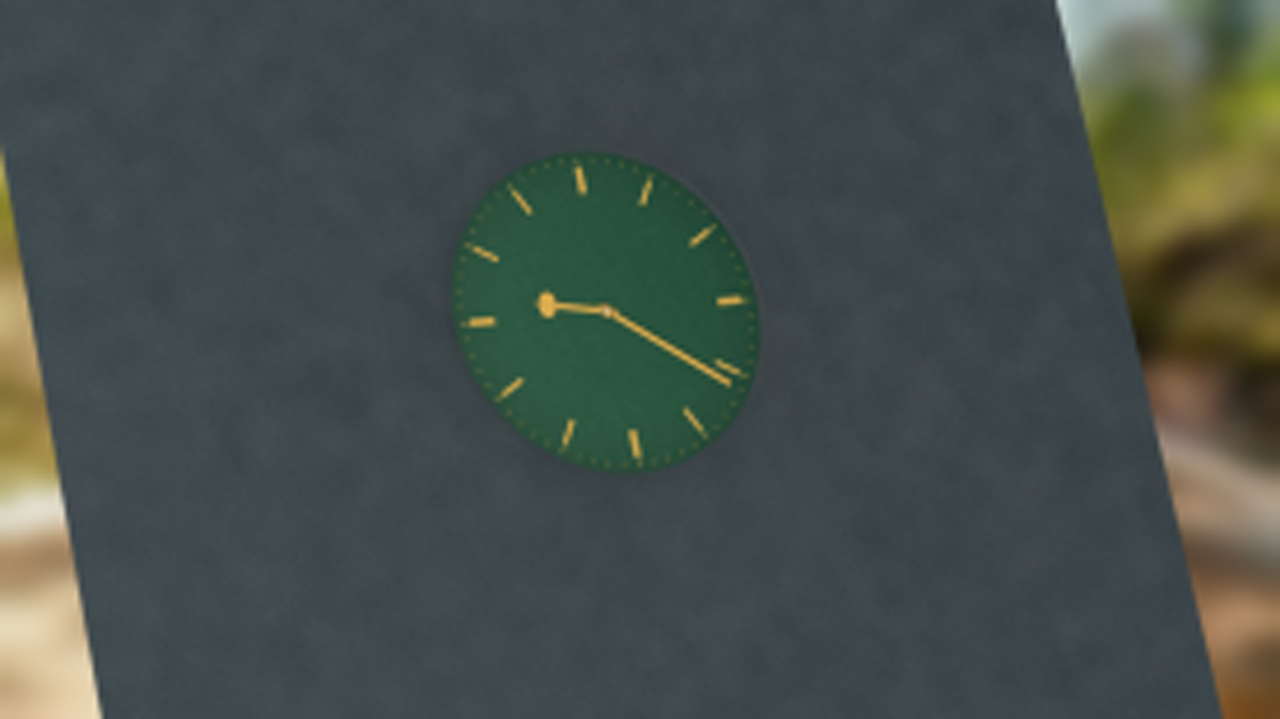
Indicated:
9.21
